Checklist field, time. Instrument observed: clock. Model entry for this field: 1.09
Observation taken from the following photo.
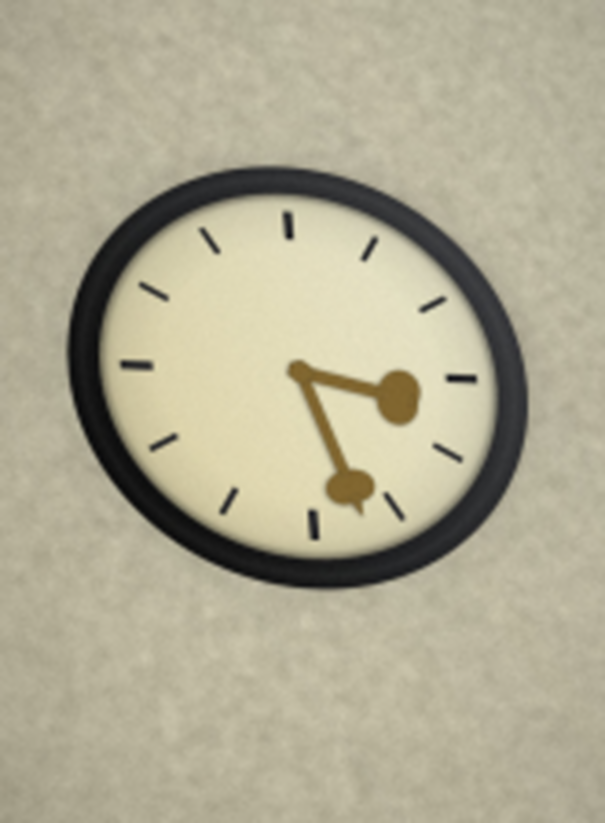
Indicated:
3.27
